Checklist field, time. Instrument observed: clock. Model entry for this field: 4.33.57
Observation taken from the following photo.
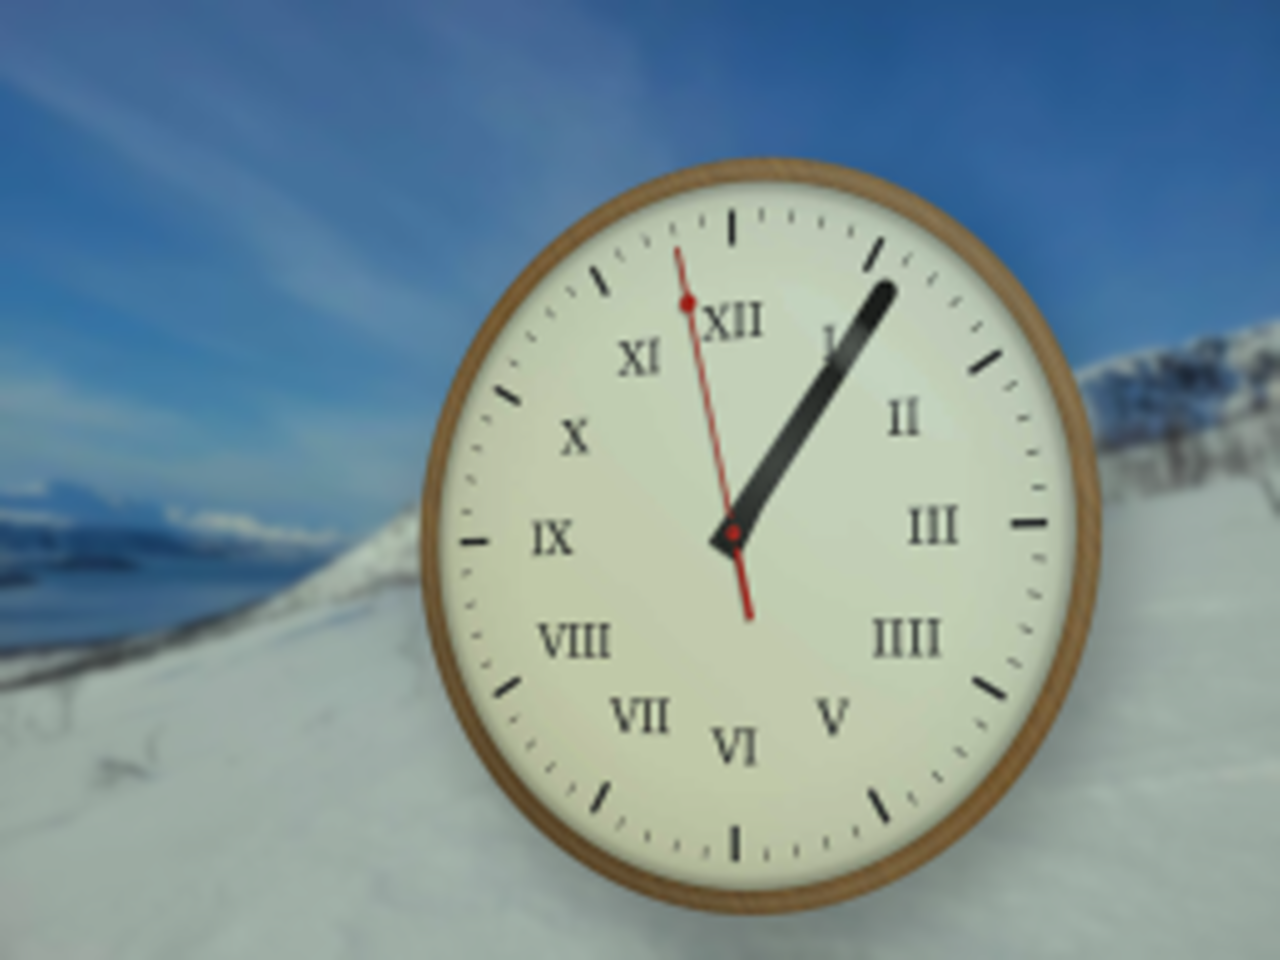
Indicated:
1.05.58
